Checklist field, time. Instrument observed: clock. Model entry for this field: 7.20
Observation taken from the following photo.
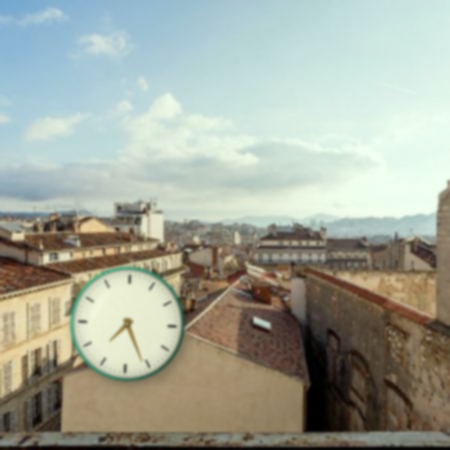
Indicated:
7.26
